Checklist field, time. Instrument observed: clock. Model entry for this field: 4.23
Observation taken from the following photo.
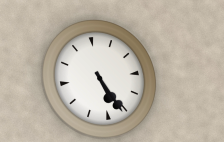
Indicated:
5.26
